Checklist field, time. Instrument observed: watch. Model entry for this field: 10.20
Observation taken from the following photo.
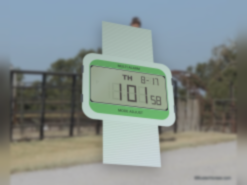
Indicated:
1.01
